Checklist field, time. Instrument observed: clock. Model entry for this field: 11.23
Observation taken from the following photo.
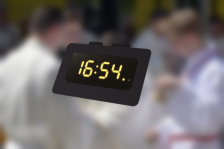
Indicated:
16.54
